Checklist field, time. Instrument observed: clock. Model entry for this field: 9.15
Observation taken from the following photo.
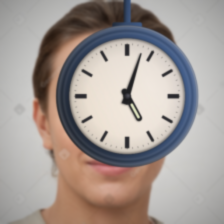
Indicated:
5.03
